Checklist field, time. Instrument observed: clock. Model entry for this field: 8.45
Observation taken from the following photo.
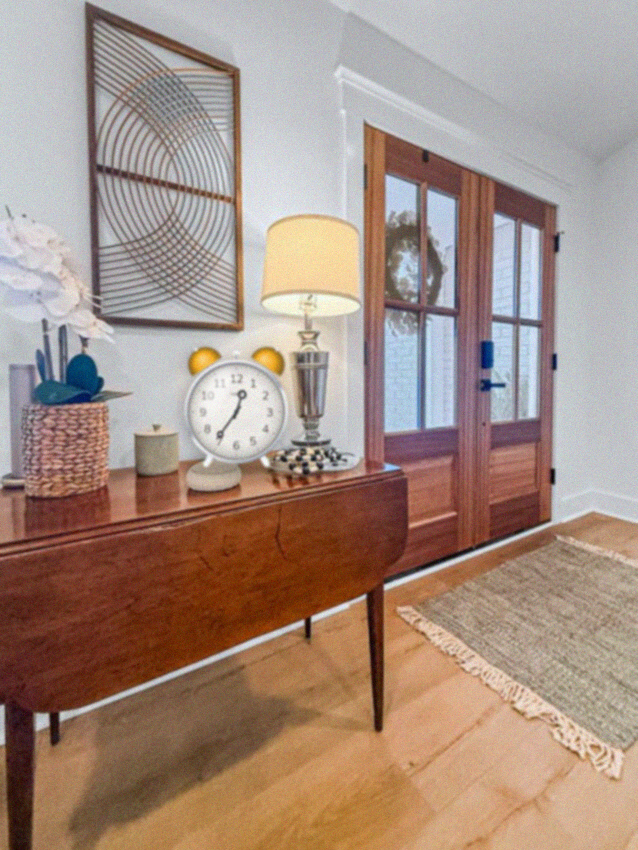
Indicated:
12.36
